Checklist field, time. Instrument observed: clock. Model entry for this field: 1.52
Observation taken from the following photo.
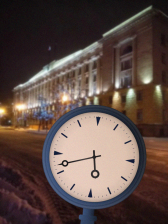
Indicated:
5.42
